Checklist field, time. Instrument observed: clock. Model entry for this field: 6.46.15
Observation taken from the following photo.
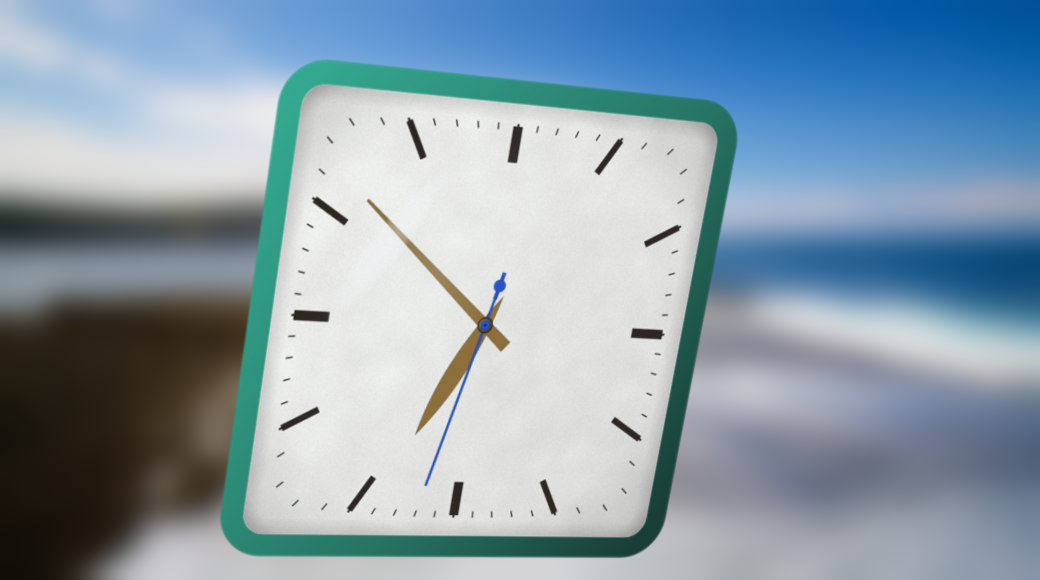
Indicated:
6.51.32
